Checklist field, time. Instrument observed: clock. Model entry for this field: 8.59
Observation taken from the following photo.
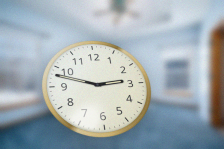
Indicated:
2.48
